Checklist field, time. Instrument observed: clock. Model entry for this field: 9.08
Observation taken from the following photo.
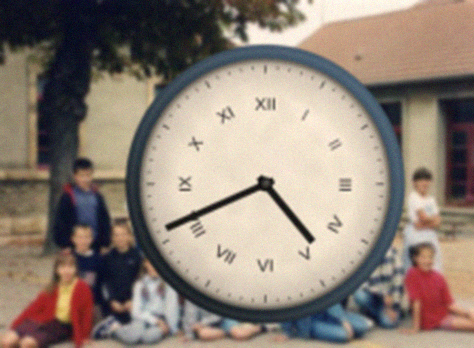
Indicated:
4.41
